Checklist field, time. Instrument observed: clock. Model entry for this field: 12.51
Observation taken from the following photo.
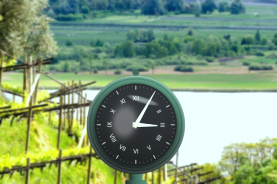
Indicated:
3.05
